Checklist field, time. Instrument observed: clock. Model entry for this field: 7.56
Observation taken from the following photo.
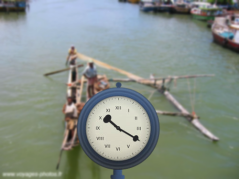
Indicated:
10.20
